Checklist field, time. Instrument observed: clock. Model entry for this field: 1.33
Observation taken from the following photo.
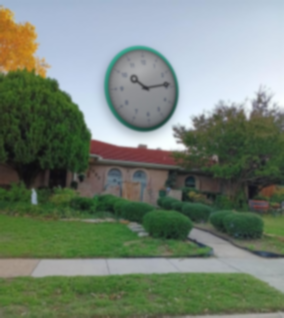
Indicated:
10.14
